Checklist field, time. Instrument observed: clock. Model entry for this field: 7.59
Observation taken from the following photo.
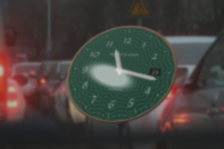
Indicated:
11.17
